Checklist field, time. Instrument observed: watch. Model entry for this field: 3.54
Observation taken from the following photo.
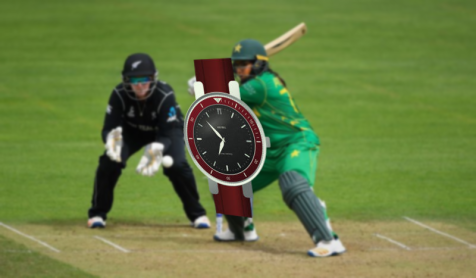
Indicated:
6.53
